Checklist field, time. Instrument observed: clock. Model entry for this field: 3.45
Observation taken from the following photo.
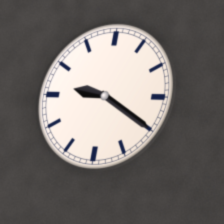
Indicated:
9.20
